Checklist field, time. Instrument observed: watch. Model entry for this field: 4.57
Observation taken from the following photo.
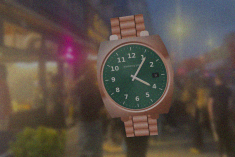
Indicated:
4.06
